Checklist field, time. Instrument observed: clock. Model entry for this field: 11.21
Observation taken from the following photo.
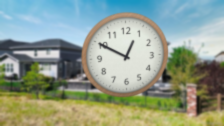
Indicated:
12.50
